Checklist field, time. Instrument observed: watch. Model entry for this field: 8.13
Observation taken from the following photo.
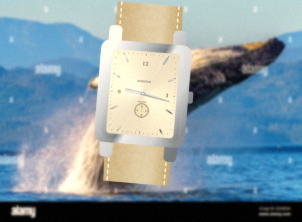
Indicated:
9.17
